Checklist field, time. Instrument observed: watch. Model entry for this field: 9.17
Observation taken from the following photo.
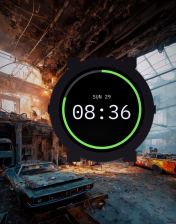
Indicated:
8.36
